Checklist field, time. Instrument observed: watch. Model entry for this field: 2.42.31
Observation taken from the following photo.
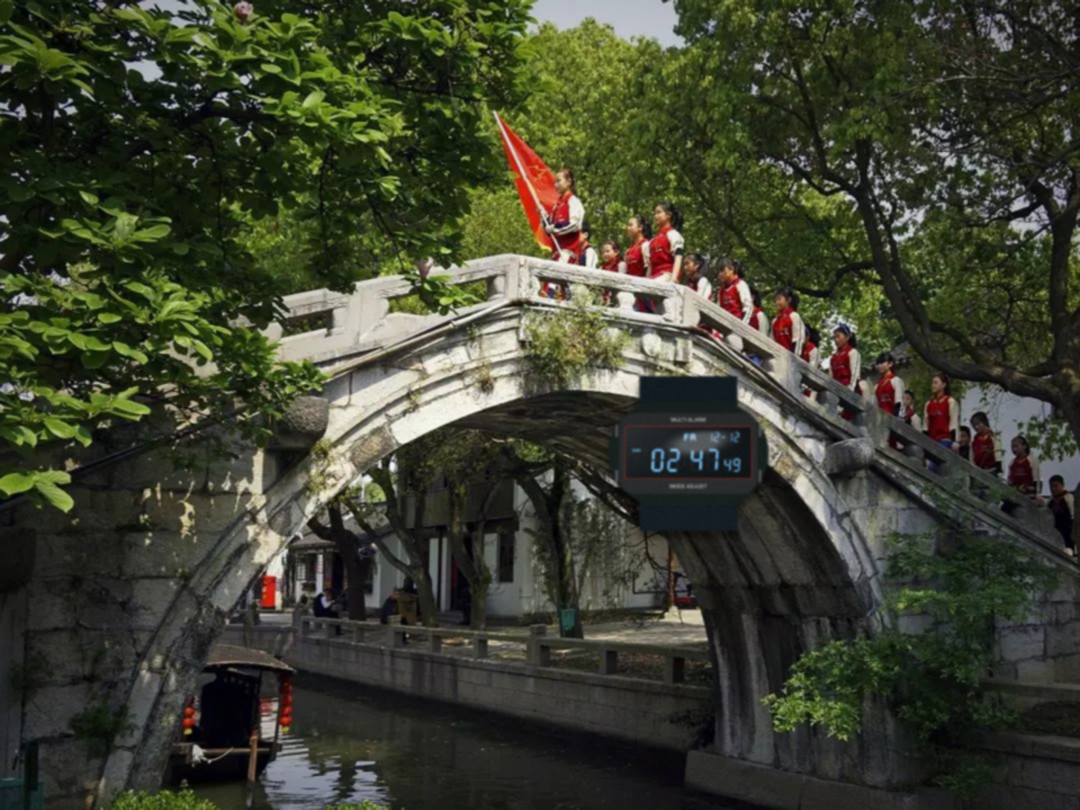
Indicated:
2.47.49
